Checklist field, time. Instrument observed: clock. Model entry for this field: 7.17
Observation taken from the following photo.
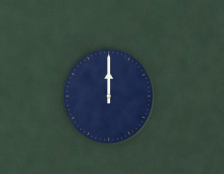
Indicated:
12.00
